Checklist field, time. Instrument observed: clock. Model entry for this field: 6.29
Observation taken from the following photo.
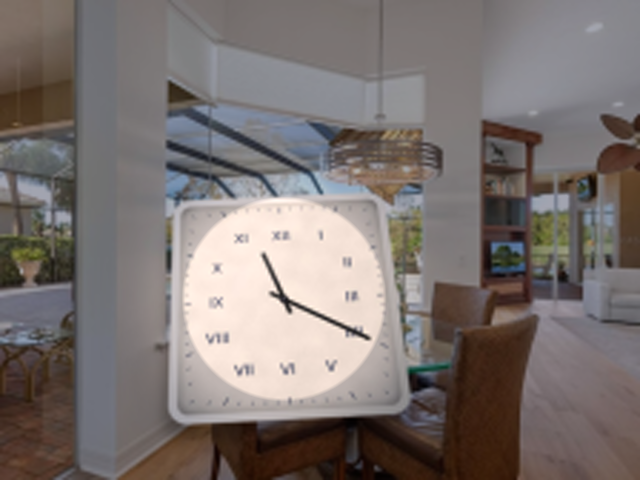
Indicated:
11.20
